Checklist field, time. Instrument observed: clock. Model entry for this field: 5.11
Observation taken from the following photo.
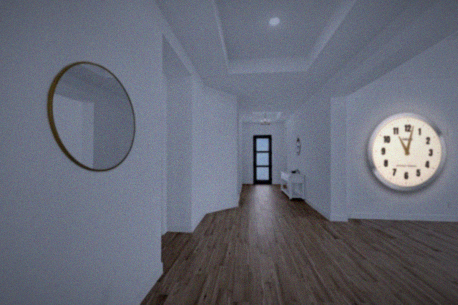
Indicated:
11.02
